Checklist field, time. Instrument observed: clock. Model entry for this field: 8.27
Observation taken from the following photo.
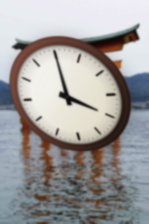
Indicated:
4.00
